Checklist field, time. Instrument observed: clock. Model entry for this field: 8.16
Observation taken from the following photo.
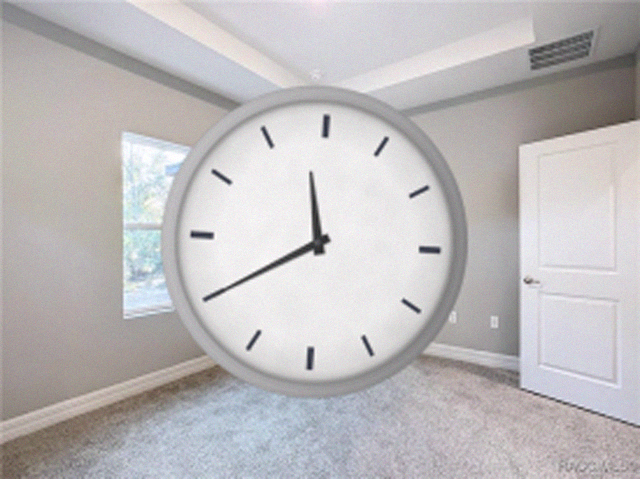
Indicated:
11.40
